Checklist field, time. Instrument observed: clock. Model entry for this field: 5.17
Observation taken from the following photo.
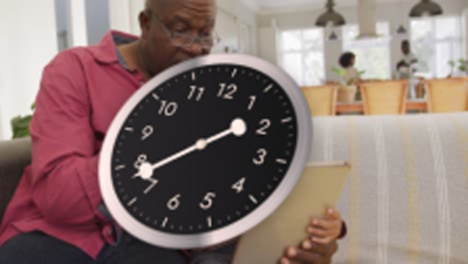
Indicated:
1.38
